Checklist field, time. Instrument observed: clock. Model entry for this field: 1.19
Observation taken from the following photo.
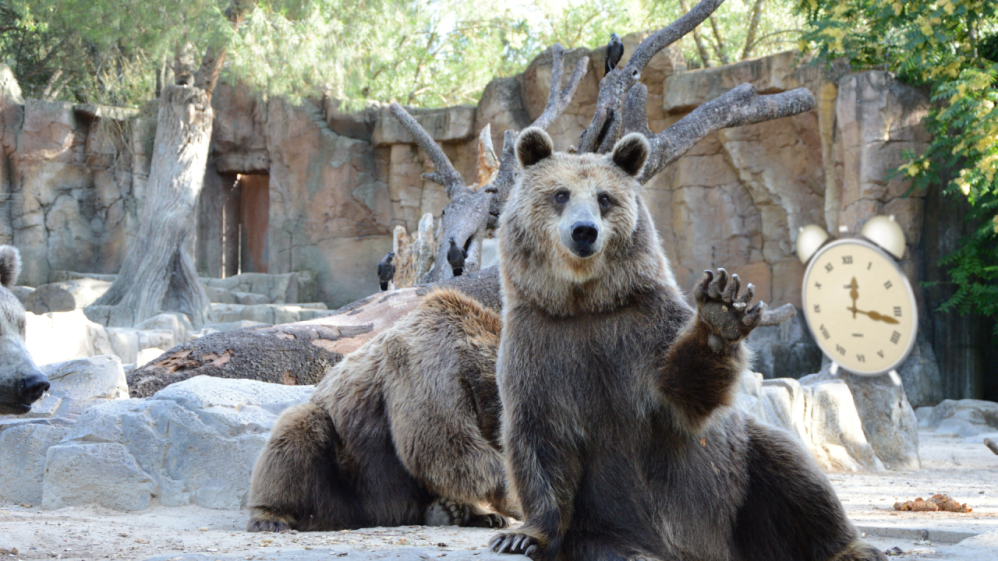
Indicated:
12.17
